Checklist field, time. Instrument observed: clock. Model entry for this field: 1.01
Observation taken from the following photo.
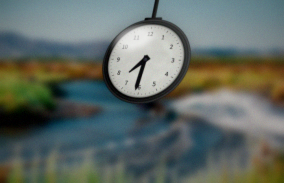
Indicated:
7.31
